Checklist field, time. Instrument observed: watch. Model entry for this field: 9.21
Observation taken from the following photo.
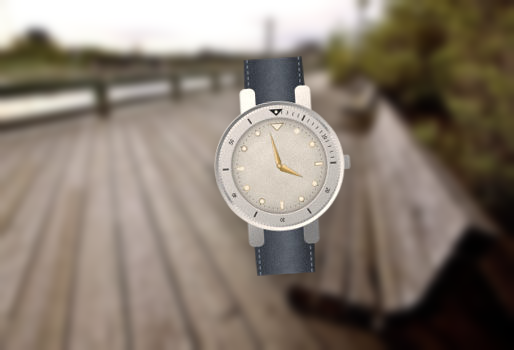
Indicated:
3.58
